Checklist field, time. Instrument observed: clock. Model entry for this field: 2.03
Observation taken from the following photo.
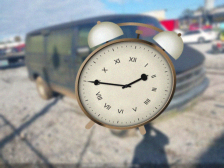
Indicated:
1.45
